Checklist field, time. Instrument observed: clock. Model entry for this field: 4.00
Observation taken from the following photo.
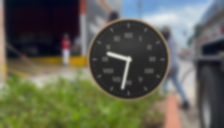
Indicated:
9.32
